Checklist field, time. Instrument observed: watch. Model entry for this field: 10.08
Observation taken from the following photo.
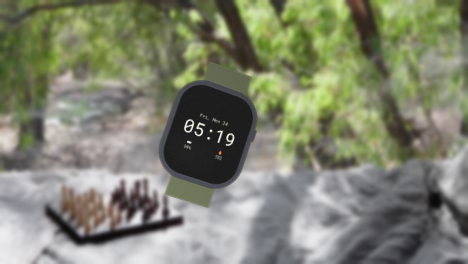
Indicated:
5.19
